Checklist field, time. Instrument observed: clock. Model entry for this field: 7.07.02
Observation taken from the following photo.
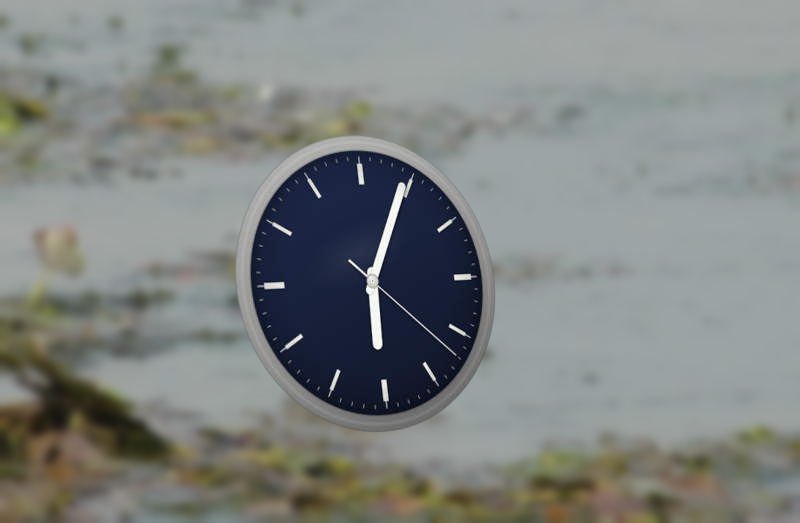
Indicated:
6.04.22
